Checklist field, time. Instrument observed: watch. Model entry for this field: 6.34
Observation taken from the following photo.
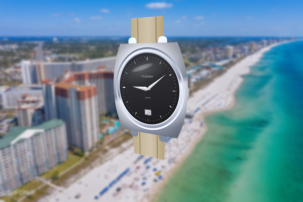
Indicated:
9.09
